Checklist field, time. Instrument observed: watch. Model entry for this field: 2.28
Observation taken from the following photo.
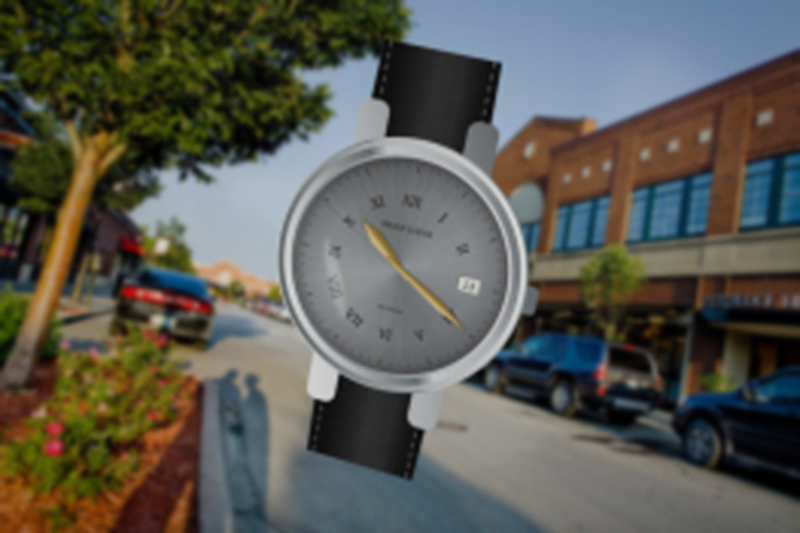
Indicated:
10.20
